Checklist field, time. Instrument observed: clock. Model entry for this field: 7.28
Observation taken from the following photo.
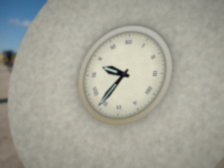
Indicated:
9.36
